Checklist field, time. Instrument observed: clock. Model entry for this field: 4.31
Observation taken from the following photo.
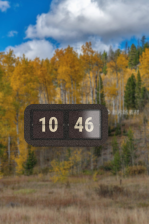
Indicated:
10.46
